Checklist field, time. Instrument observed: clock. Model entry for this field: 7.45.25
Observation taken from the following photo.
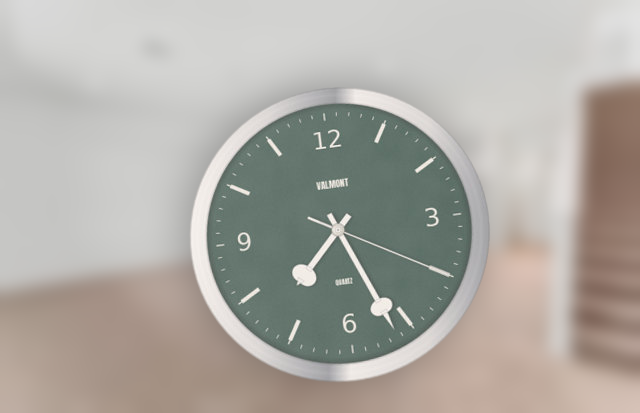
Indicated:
7.26.20
